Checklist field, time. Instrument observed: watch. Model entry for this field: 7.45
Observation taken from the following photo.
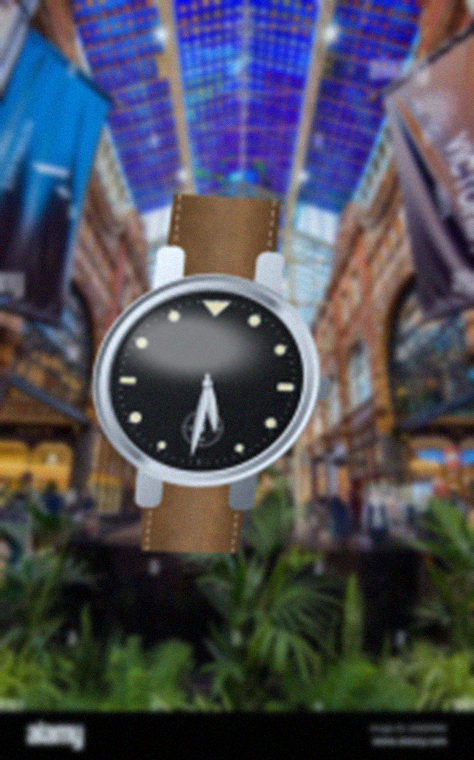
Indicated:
5.31
